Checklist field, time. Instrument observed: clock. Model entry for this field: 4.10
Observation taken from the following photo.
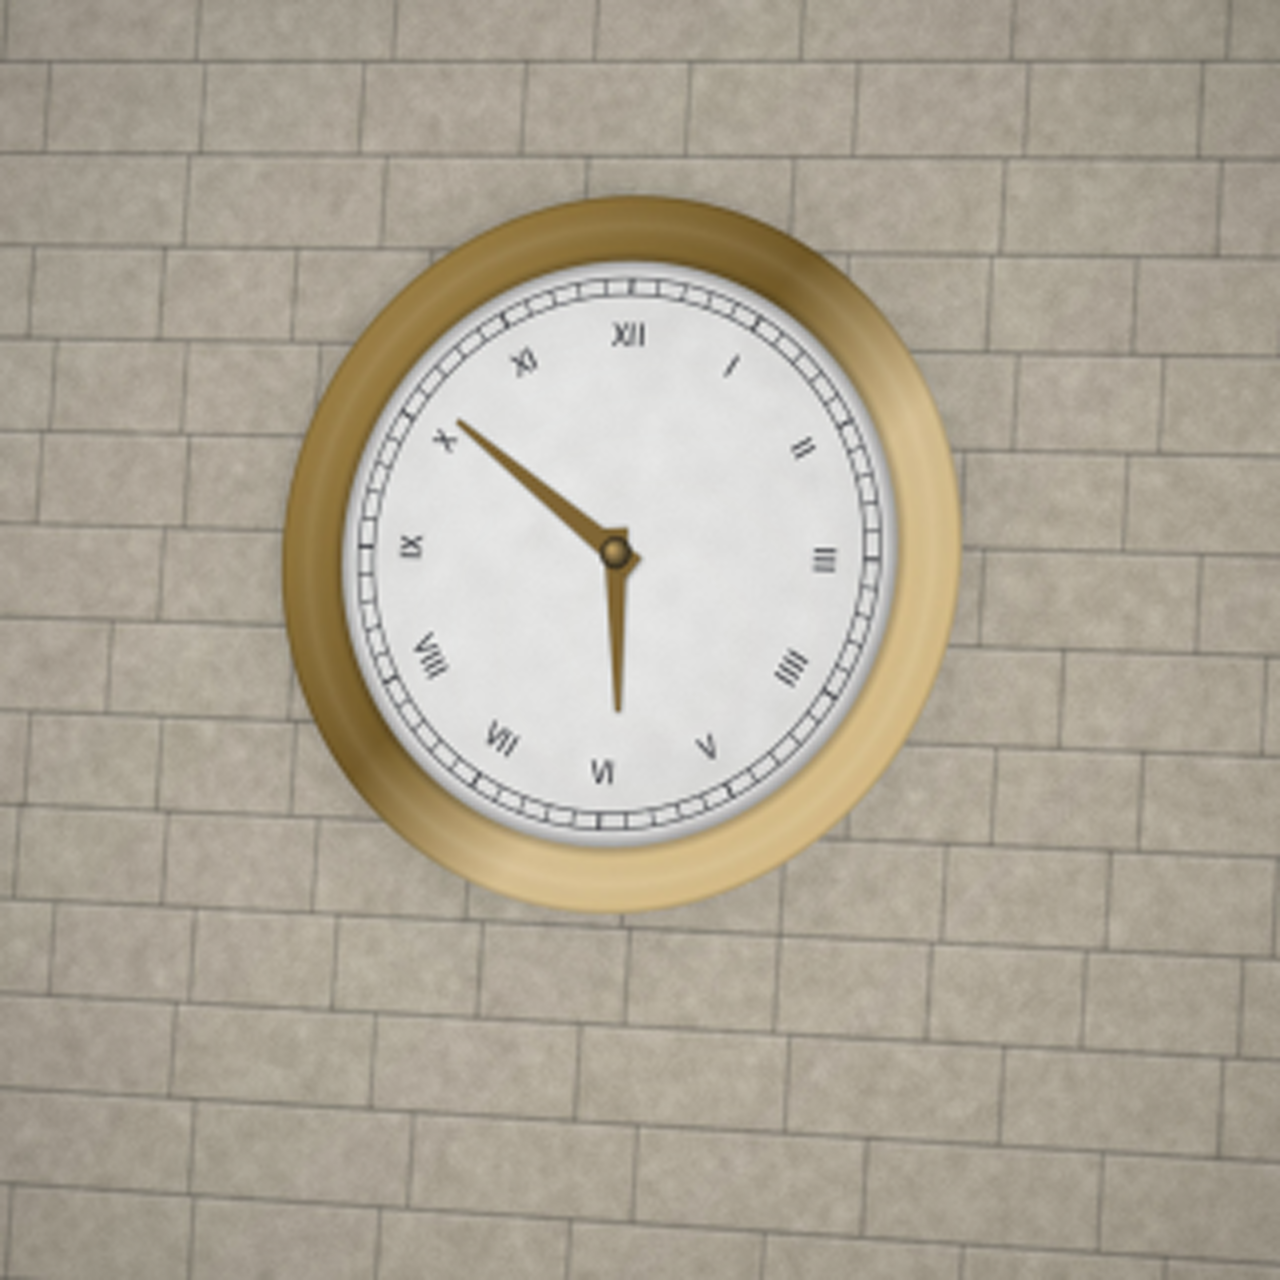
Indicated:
5.51
